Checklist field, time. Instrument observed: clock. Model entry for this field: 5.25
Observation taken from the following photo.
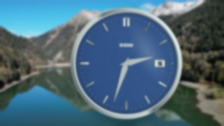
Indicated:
2.33
